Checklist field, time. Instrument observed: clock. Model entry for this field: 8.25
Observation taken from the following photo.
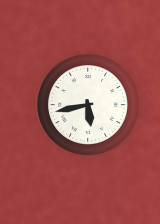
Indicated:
5.43
